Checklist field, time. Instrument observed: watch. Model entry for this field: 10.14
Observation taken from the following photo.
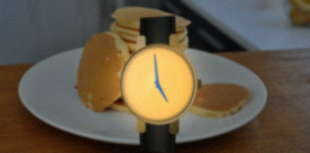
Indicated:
4.59
